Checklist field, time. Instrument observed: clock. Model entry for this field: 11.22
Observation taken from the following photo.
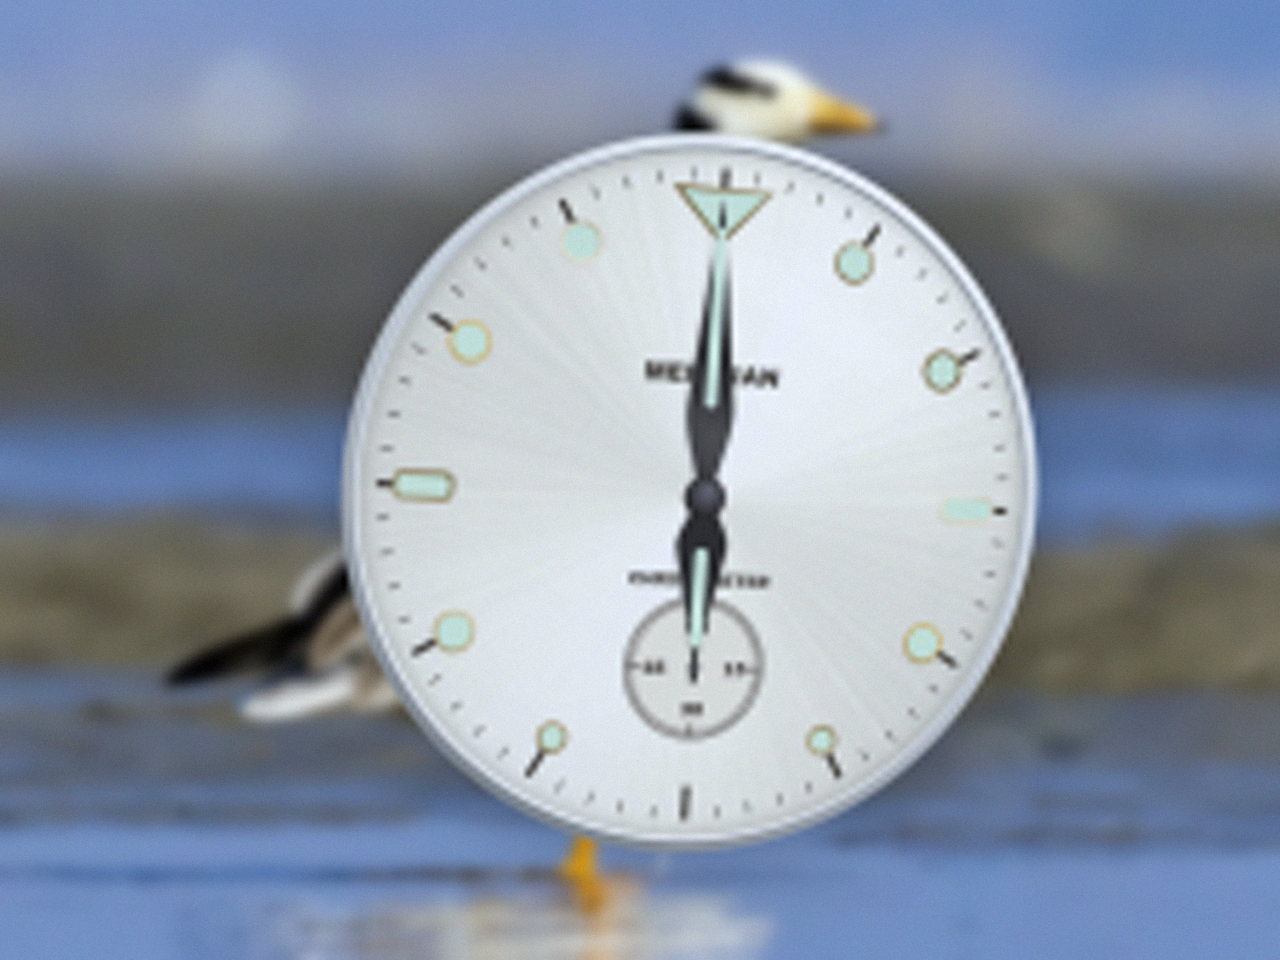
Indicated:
6.00
